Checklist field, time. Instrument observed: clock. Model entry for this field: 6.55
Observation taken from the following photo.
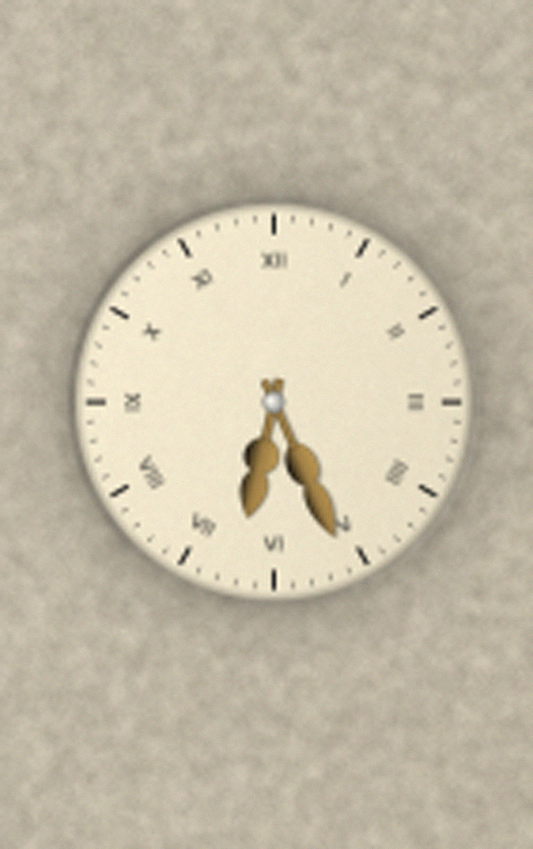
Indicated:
6.26
